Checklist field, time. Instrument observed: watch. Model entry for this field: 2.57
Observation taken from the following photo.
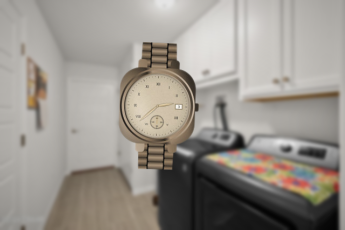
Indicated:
2.38
